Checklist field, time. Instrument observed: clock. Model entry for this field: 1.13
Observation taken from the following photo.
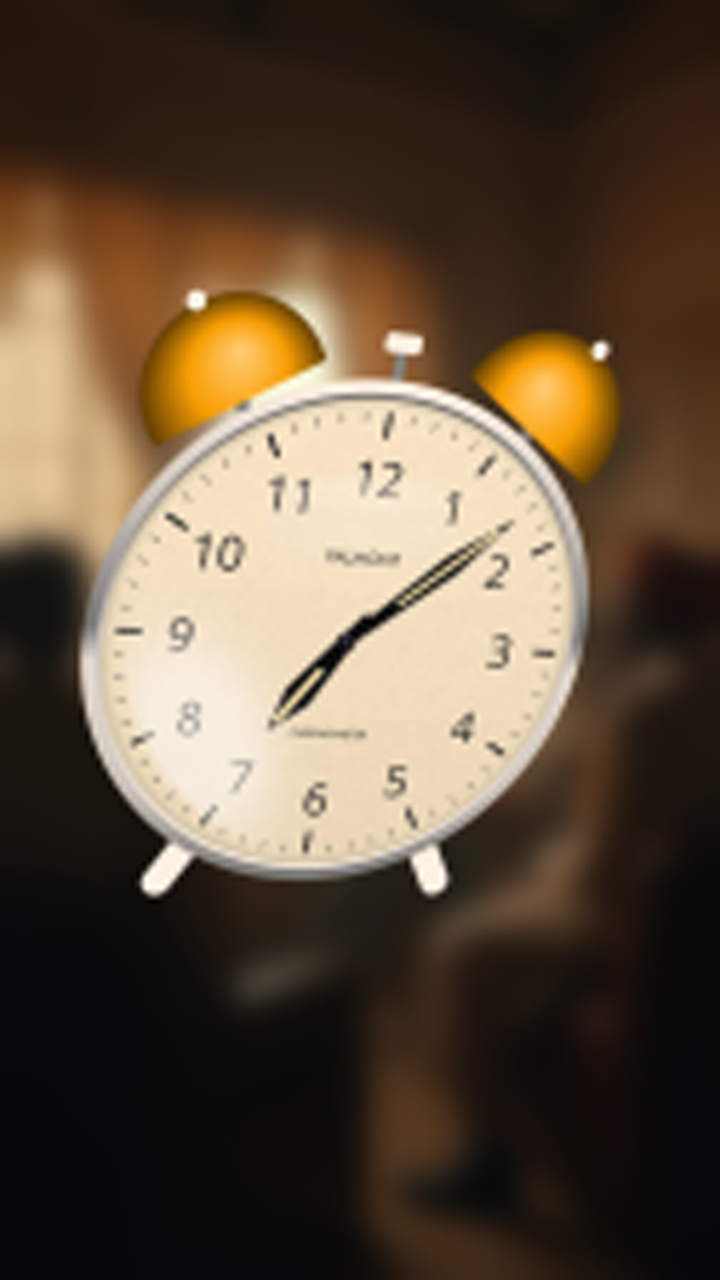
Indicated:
7.08
